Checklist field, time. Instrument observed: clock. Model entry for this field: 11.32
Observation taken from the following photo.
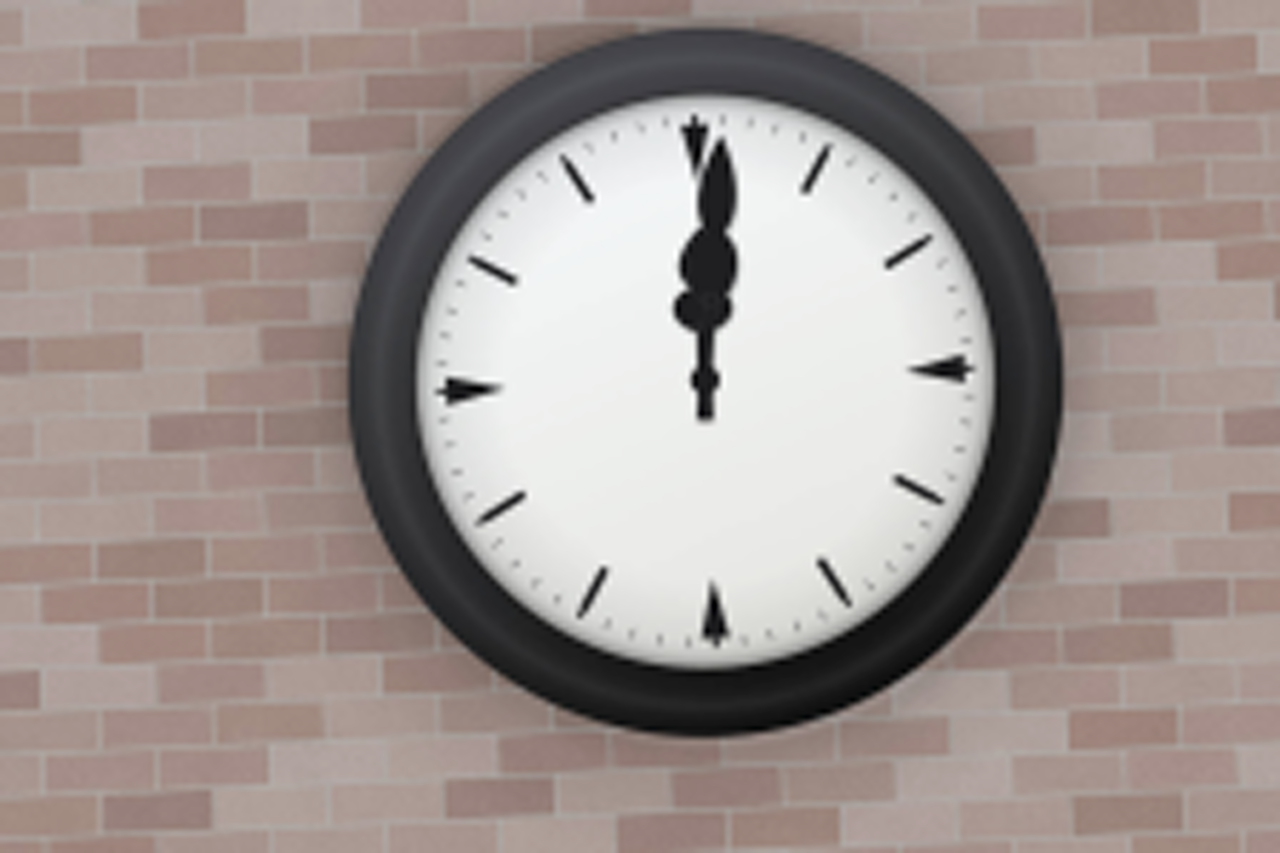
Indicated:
12.01
